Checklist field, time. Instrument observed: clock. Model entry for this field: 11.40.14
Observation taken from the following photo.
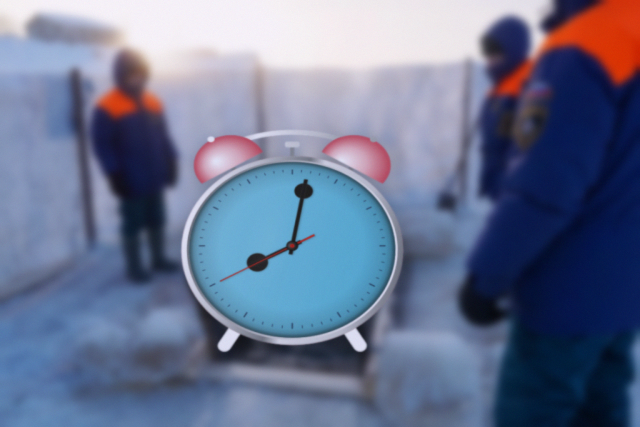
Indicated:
8.01.40
